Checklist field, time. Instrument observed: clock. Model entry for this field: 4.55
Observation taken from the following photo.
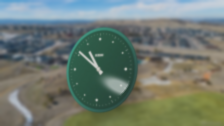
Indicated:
10.51
